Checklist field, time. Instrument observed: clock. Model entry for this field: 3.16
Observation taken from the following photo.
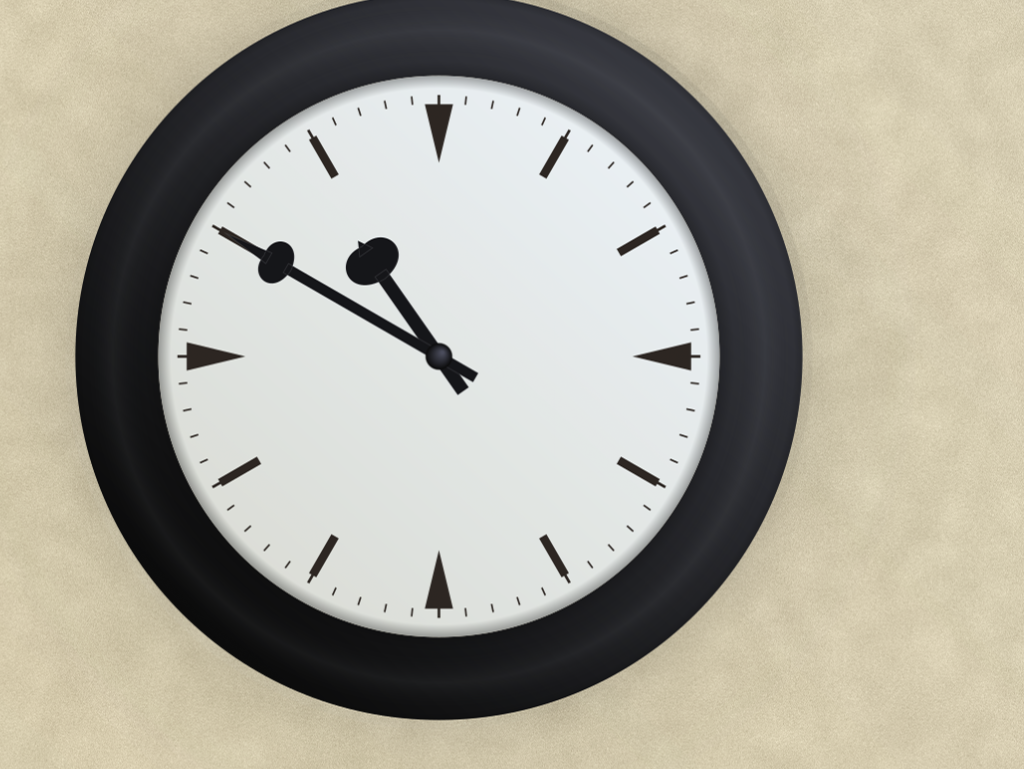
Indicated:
10.50
